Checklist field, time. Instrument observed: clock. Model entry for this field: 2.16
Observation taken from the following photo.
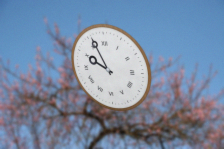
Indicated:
9.56
